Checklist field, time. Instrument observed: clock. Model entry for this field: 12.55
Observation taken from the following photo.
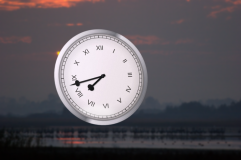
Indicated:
7.43
